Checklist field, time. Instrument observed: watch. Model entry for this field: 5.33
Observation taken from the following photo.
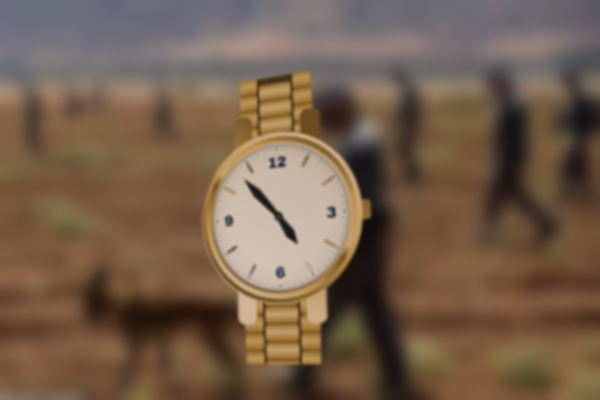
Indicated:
4.53
